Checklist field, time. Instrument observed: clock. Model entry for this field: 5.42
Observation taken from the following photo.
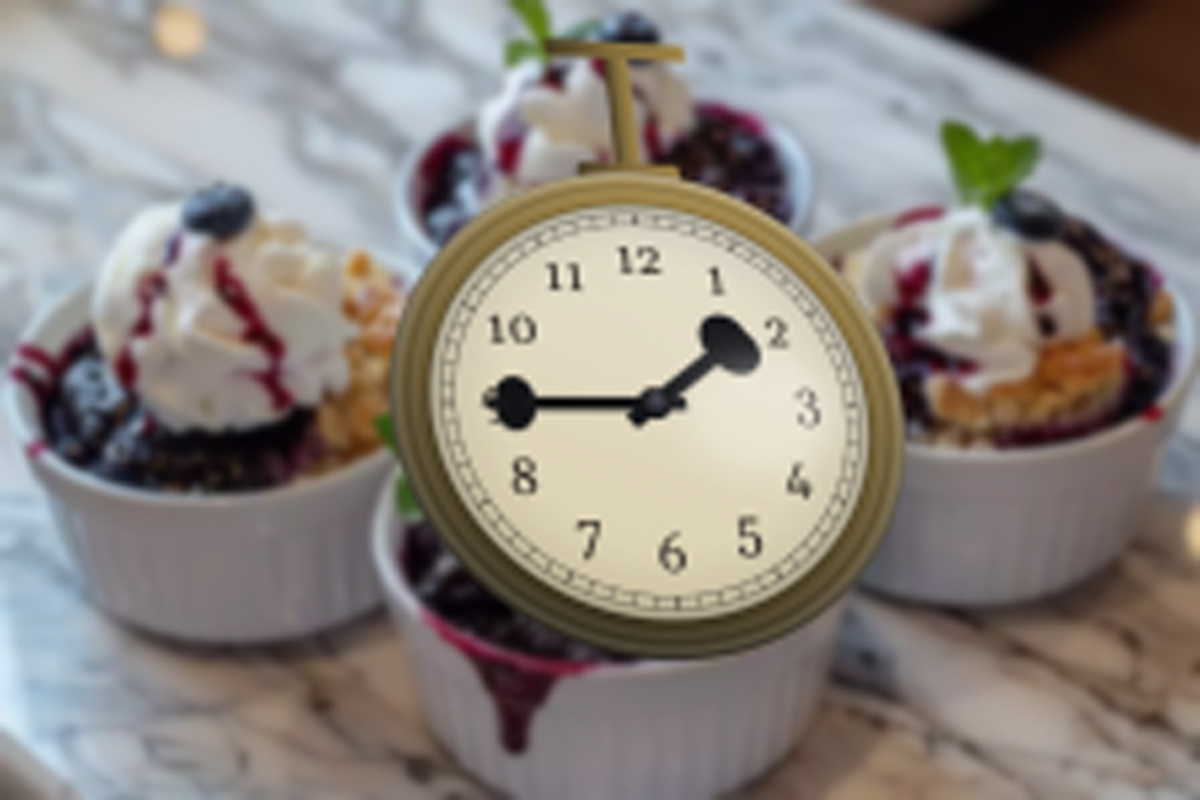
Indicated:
1.45
